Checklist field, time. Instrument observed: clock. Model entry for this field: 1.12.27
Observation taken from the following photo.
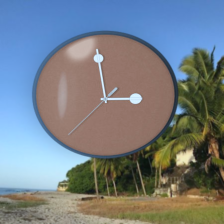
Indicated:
2.58.37
